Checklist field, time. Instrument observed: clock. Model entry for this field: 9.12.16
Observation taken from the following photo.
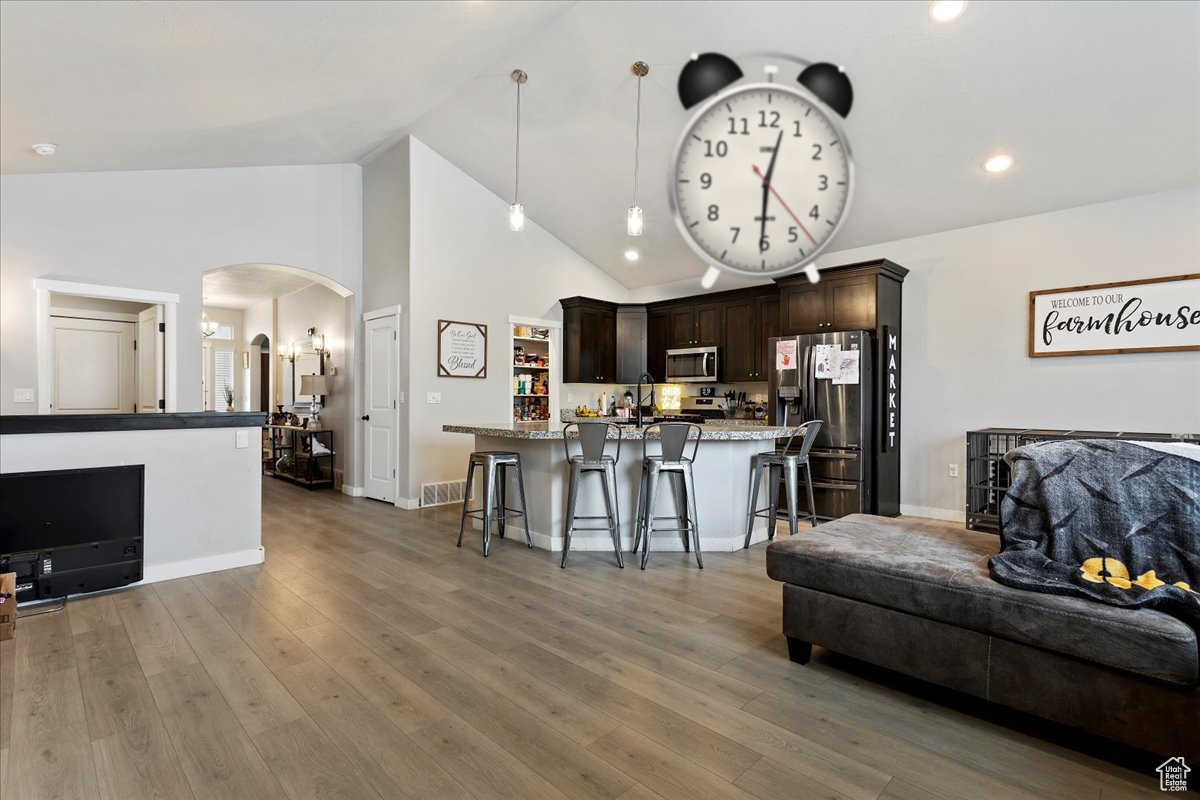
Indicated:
12.30.23
